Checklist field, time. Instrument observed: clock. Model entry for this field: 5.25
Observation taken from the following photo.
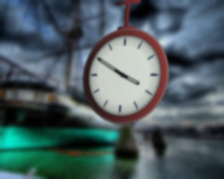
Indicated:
3.50
